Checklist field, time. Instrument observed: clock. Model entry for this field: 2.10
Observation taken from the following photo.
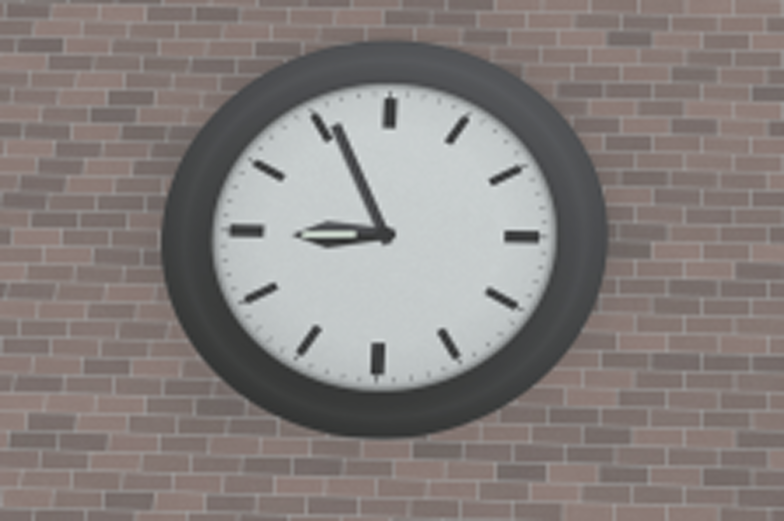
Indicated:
8.56
